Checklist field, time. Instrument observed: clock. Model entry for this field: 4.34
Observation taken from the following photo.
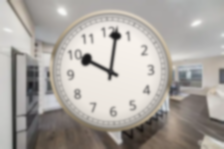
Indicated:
10.02
